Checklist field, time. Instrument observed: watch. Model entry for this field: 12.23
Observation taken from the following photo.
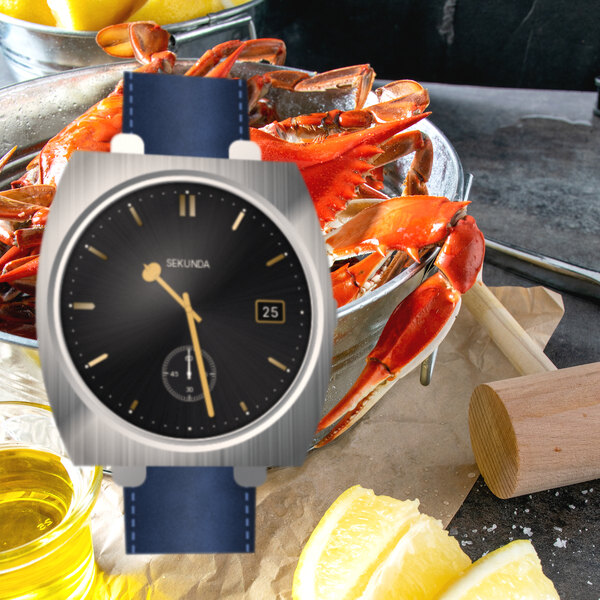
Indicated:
10.28
